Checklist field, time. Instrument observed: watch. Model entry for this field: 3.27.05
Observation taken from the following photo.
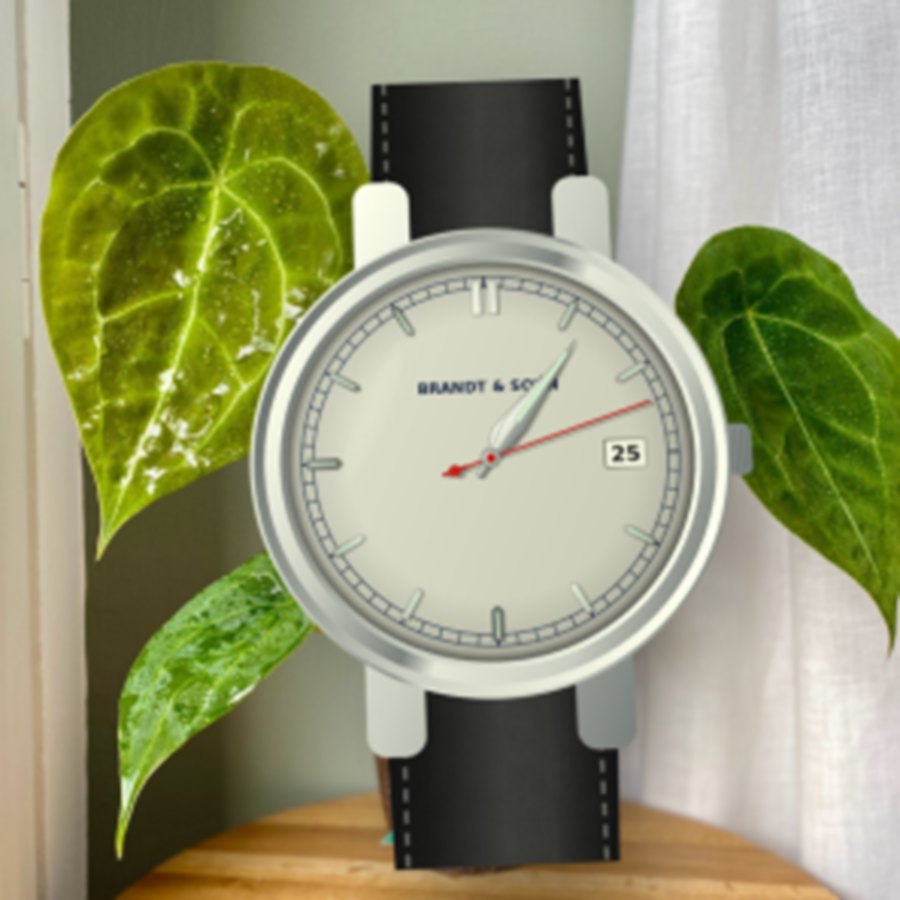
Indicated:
1.06.12
